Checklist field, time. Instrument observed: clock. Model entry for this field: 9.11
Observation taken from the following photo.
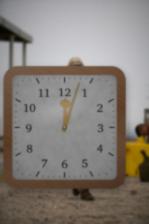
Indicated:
12.03
